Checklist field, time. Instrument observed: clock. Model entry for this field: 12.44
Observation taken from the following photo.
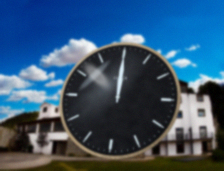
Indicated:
12.00
